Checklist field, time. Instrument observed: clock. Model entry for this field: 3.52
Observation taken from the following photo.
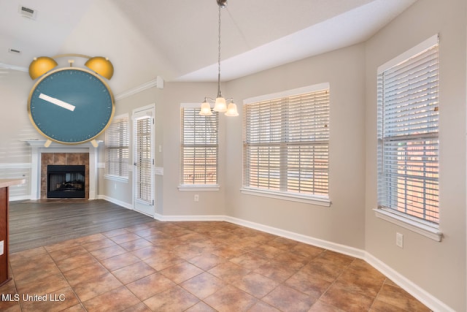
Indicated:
9.49
